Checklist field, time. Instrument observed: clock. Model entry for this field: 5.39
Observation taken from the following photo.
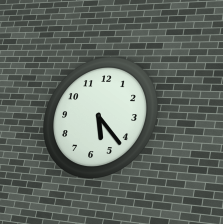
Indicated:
5.22
